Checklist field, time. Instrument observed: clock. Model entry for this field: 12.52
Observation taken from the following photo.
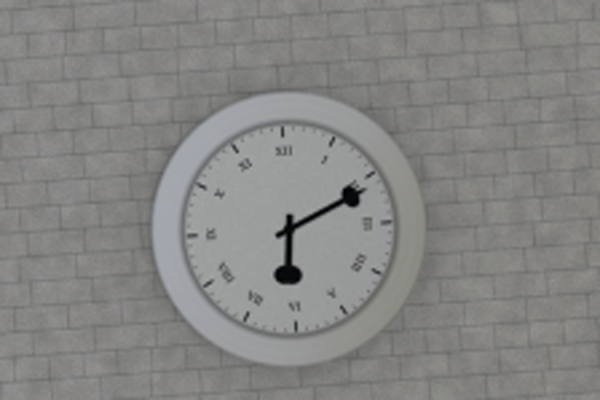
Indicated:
6.11
